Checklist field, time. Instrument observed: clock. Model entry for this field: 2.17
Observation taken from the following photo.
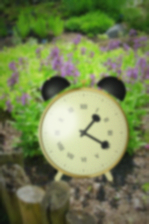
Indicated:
1.20
